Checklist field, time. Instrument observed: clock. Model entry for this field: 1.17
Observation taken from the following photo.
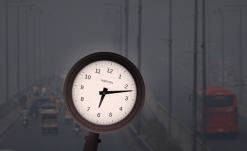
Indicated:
6.12
